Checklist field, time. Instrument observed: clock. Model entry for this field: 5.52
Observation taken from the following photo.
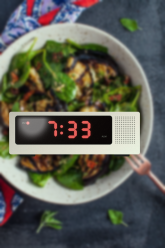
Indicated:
7.33
